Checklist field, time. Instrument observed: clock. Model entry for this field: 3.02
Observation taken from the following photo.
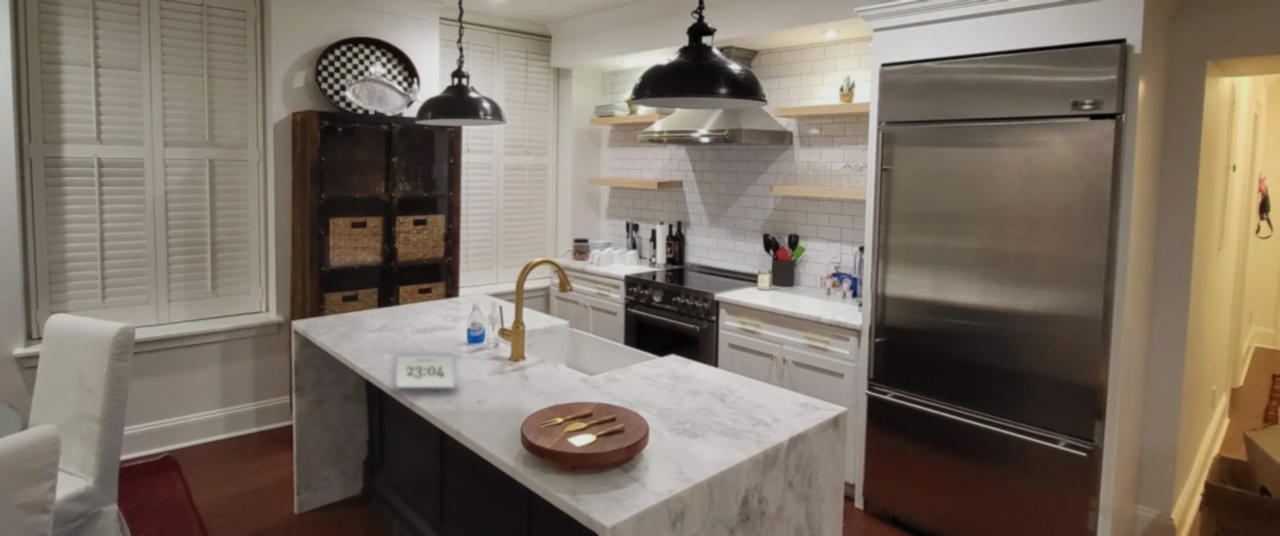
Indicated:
23.04
